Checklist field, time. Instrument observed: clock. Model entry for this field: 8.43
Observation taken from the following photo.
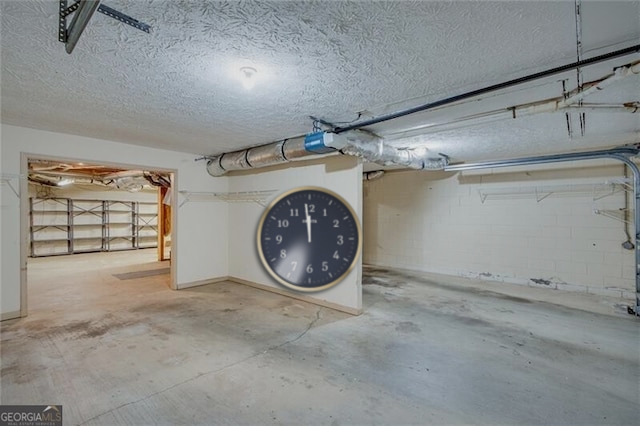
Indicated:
11.59
